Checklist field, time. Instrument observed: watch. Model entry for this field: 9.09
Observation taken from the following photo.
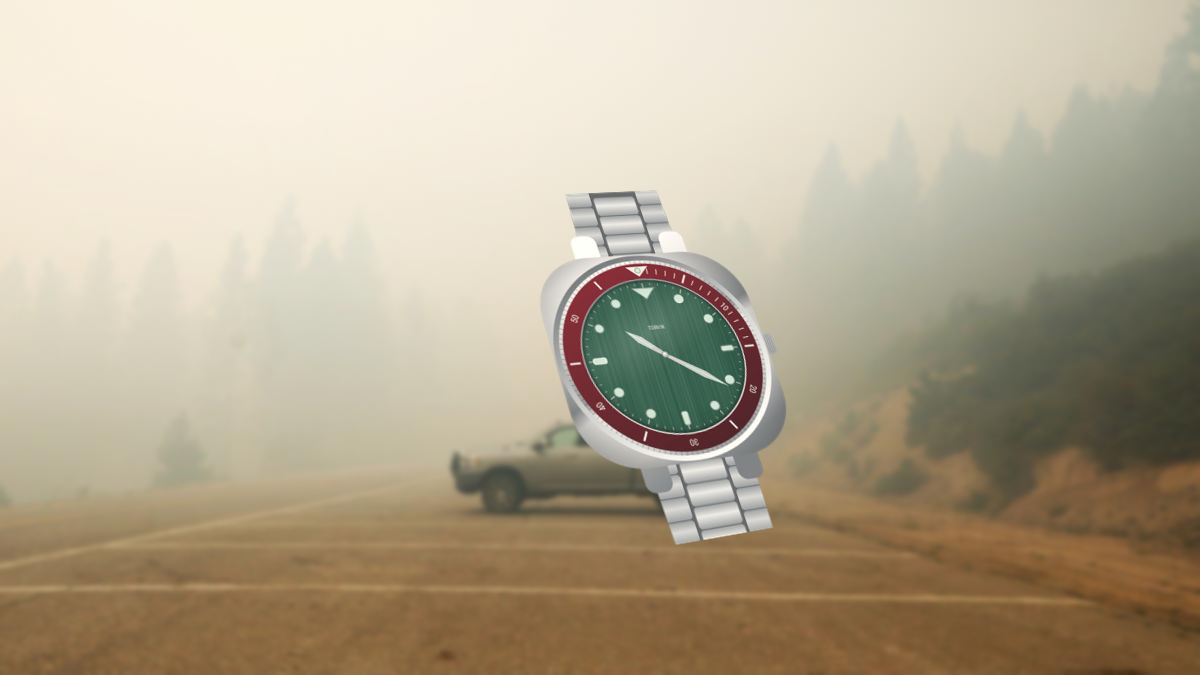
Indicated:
10.21
